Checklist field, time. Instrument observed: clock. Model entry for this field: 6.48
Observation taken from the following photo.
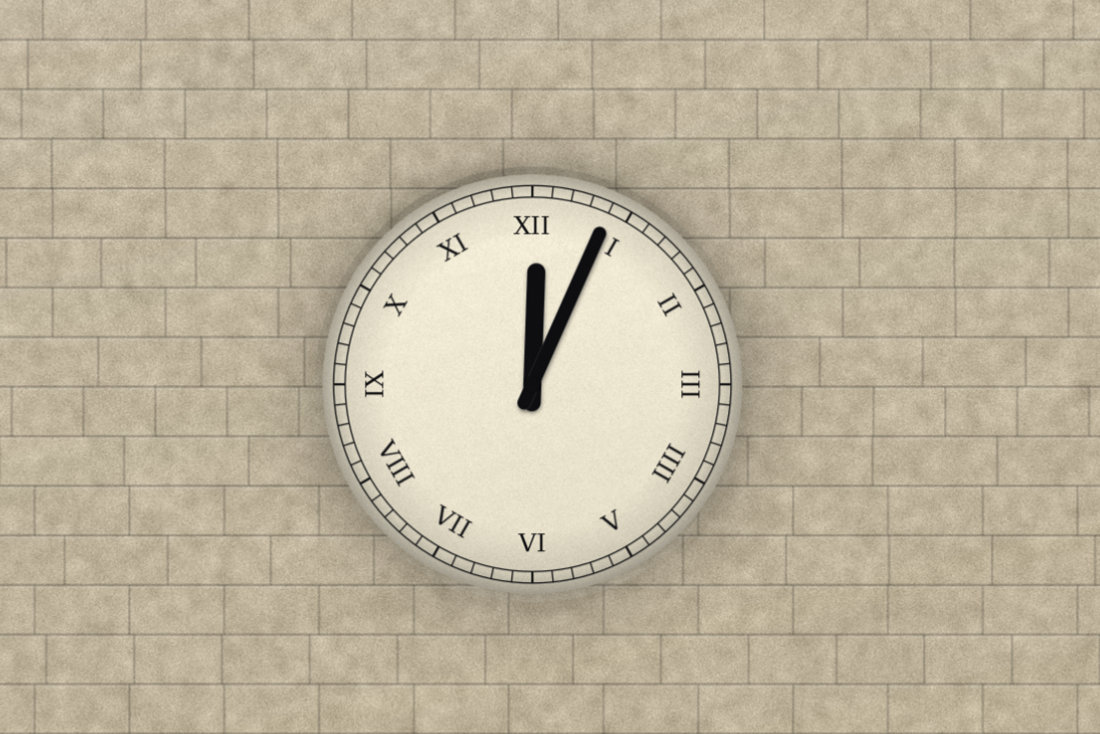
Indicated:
12.04
